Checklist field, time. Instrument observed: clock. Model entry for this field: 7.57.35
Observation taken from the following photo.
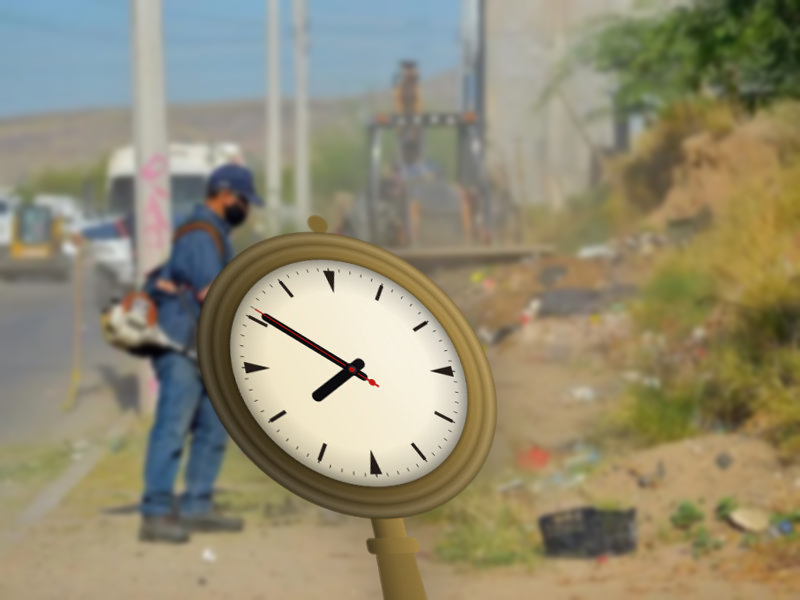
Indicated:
7.50.51
